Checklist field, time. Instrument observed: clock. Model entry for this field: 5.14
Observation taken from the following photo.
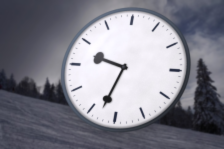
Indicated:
9.33
